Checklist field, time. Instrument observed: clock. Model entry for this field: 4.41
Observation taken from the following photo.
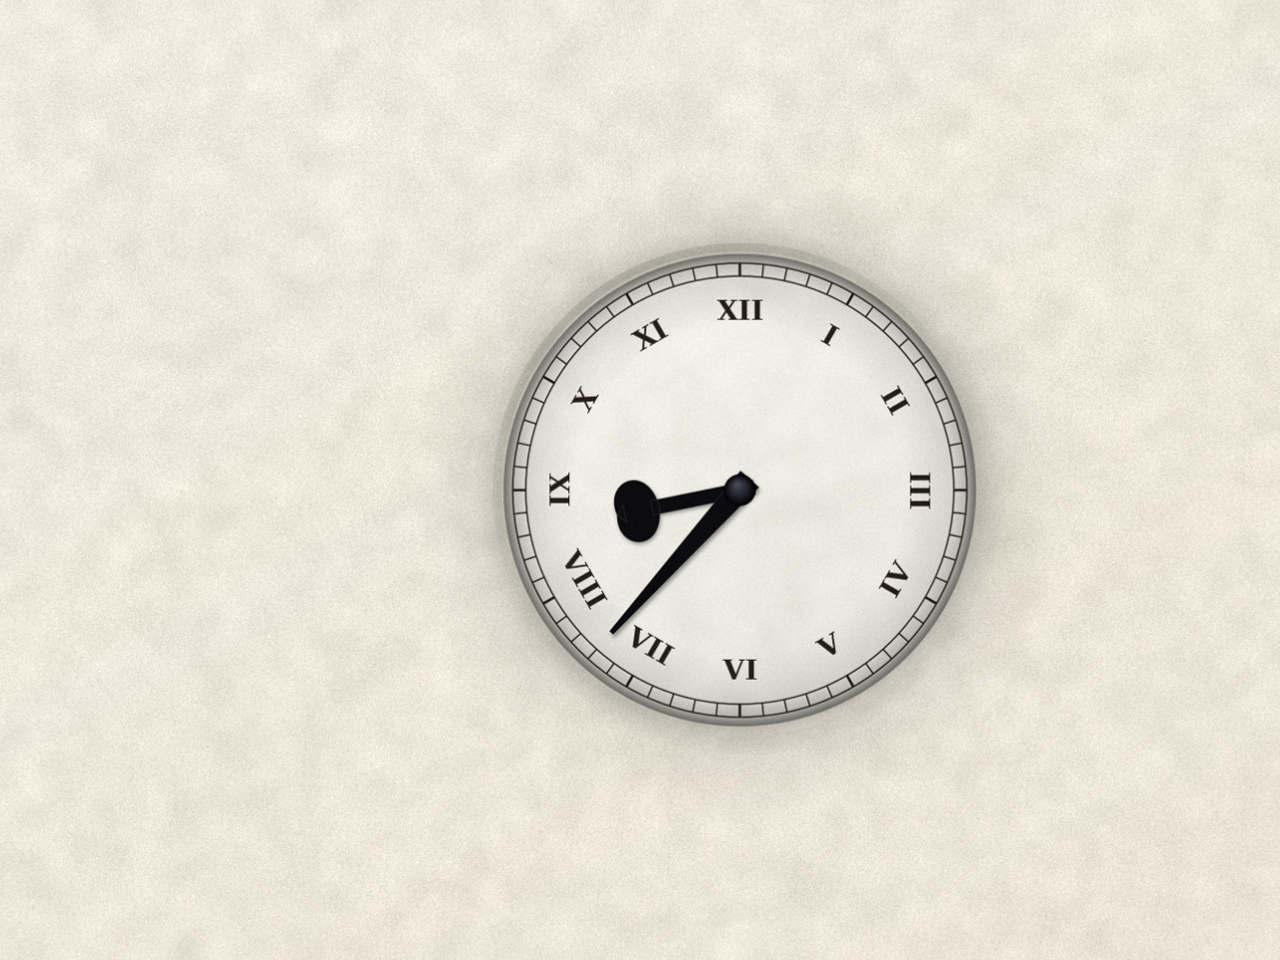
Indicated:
8.37
